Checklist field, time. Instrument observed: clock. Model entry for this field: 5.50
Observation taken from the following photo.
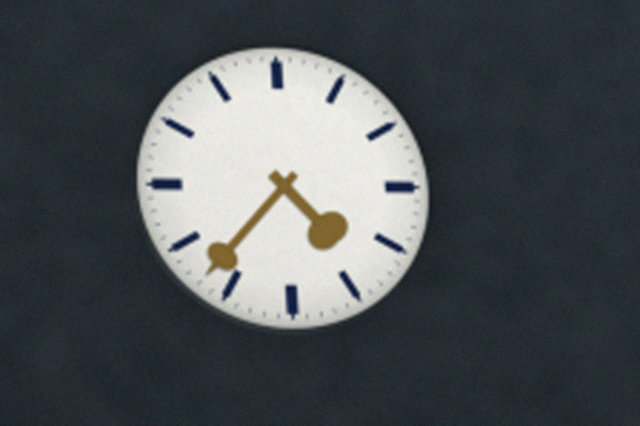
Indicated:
4.37
